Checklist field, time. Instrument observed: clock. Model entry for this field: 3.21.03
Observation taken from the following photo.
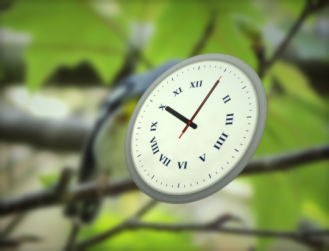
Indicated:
10.05.05
